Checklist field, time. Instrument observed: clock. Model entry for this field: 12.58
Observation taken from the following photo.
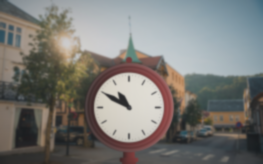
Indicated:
10.50
